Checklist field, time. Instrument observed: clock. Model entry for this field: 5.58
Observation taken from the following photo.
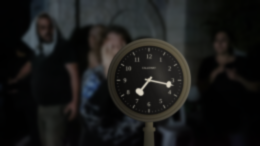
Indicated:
7.17
